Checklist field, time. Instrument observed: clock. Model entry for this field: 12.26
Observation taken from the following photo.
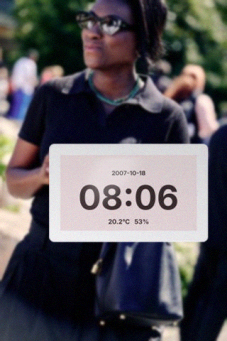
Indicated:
8.06
